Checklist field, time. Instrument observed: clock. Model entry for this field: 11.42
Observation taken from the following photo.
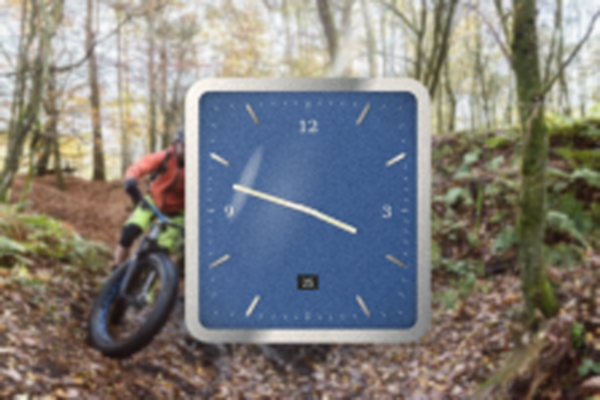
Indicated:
3.48
